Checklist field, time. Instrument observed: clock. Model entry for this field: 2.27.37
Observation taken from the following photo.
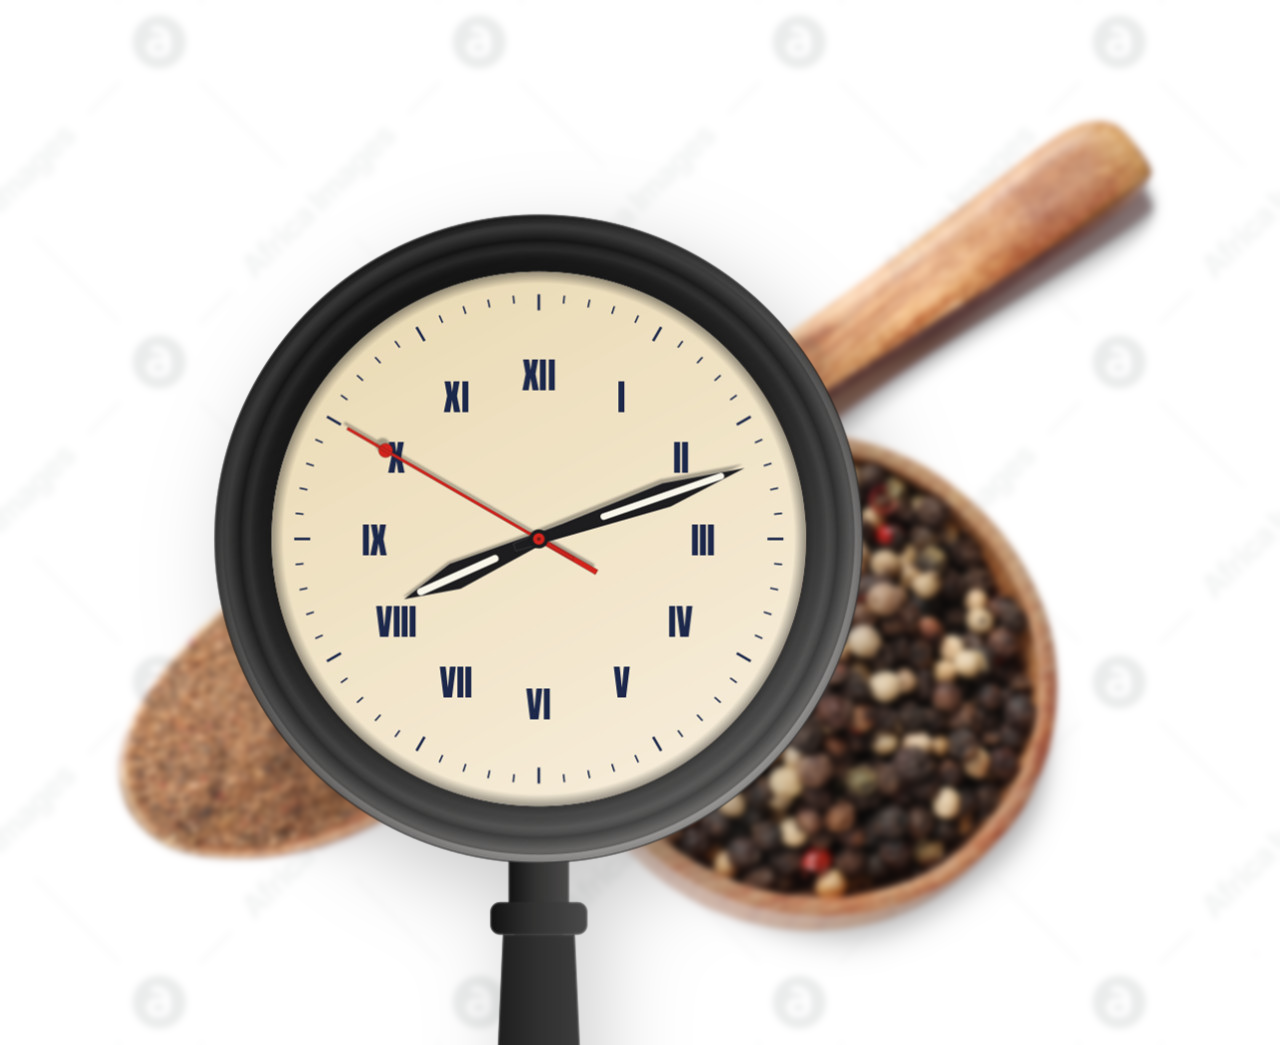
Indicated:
8.11.50
